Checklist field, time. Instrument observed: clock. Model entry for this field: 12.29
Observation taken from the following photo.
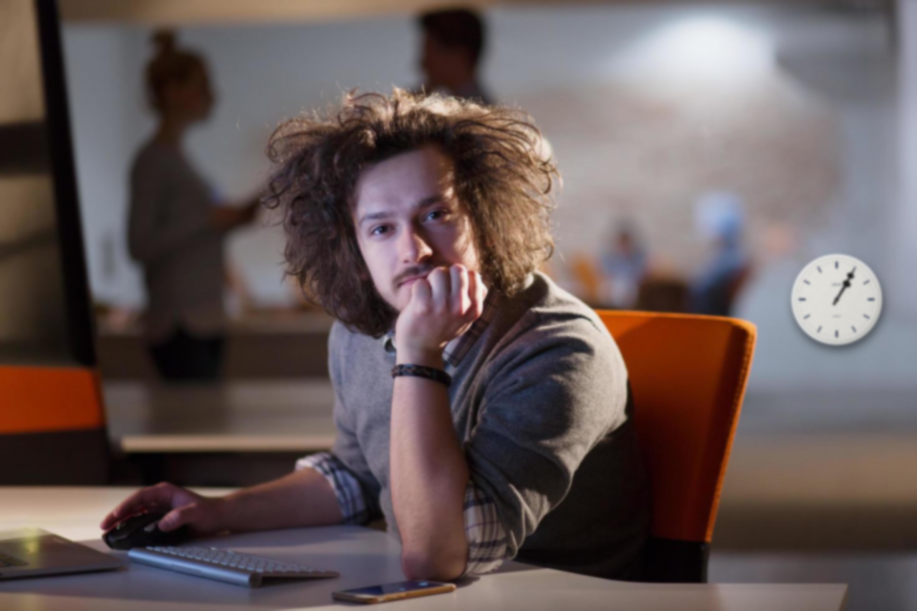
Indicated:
1.05
